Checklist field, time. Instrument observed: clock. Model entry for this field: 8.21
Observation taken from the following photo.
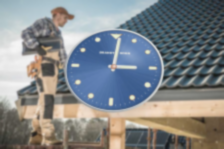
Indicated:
3.01
